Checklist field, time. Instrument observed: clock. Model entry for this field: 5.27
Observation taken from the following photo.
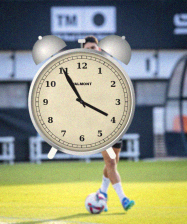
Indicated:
3.55
